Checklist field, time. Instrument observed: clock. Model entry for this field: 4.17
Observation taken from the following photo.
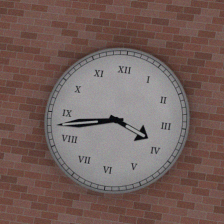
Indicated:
3.43
